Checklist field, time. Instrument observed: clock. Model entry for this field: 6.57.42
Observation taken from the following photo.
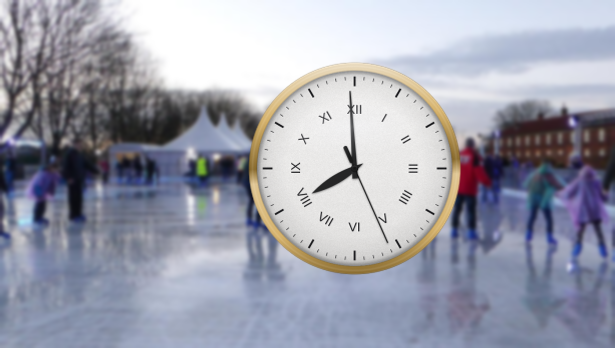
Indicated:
7.59.26
